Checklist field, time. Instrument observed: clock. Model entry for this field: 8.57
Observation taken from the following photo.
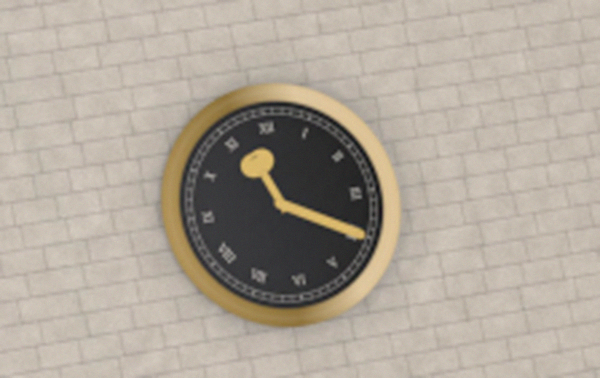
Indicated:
11.20
